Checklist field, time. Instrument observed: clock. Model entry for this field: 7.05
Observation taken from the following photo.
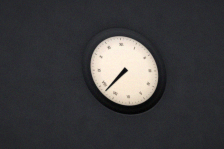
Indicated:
7.38
